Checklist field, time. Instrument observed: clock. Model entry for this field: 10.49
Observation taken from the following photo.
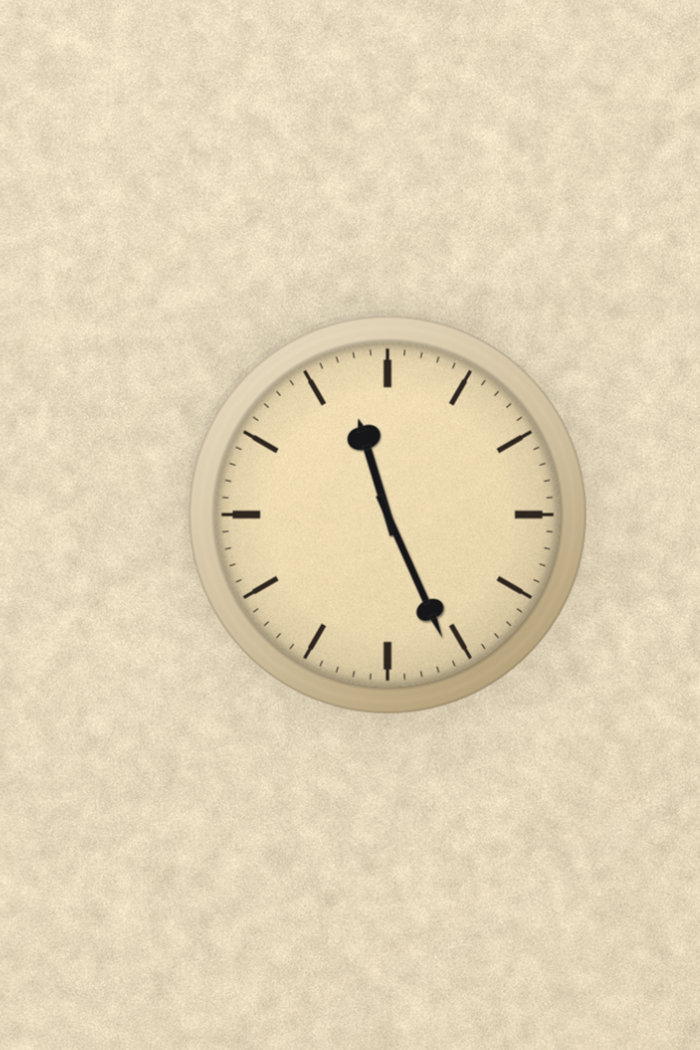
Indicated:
11.26
